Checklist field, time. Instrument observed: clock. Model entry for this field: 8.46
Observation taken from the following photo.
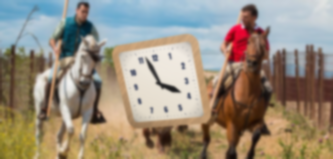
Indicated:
3.57
